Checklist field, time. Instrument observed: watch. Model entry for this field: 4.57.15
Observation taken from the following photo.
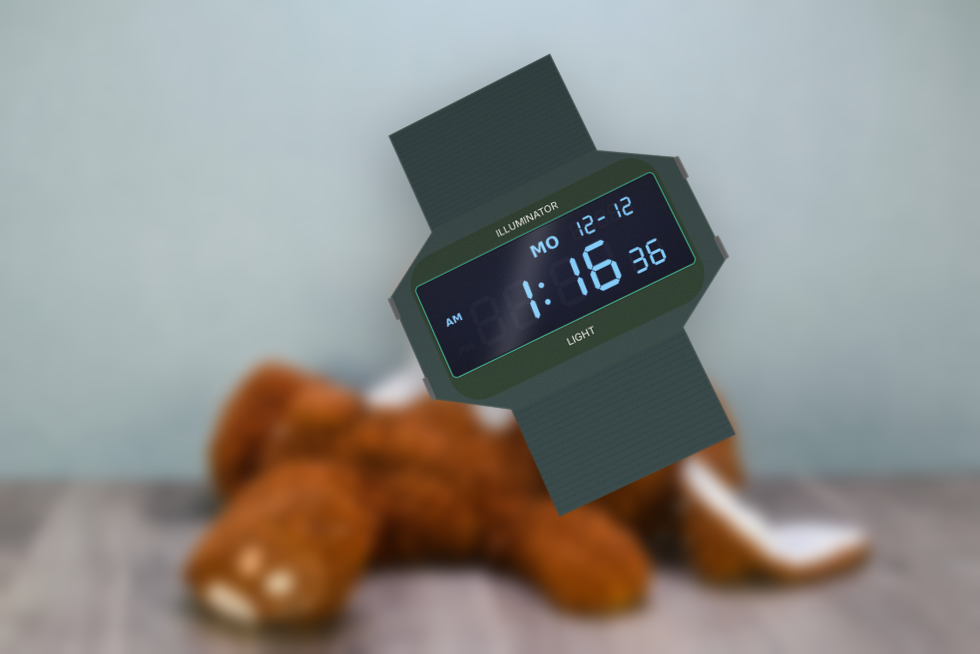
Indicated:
1.16.36
